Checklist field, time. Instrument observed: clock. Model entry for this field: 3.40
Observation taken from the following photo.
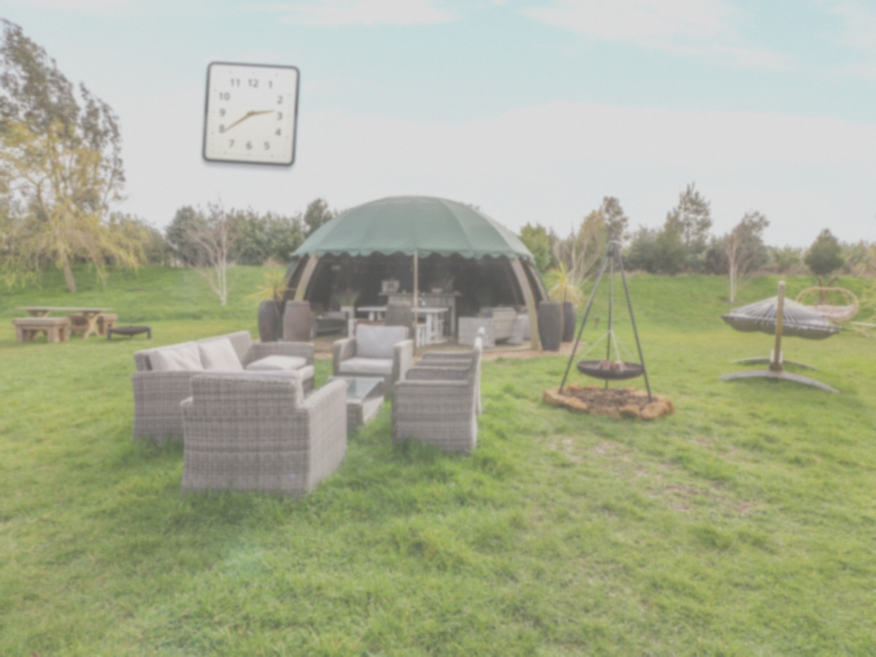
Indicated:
2.39
